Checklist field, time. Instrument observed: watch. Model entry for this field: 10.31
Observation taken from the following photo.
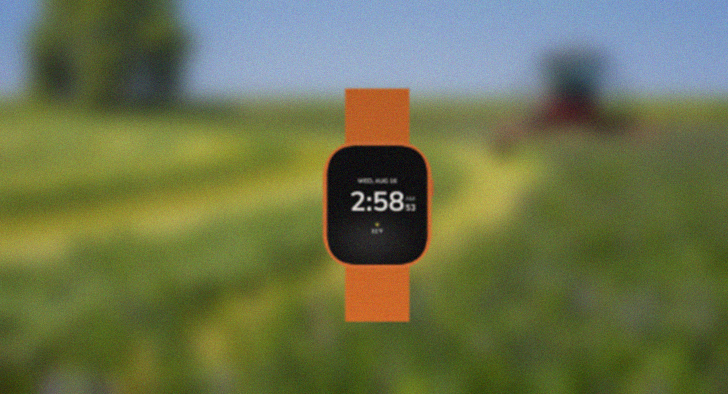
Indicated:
2.58
